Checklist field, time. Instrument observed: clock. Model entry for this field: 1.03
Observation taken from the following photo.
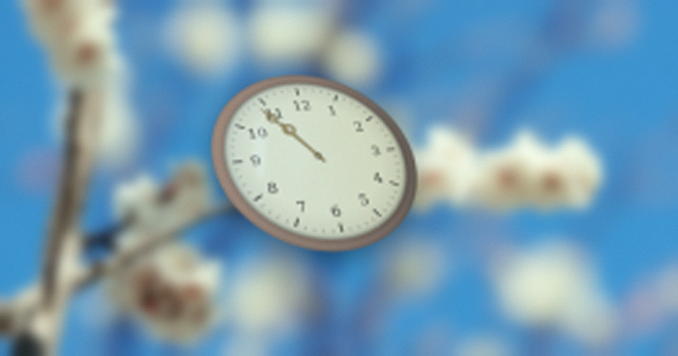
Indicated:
10.54
